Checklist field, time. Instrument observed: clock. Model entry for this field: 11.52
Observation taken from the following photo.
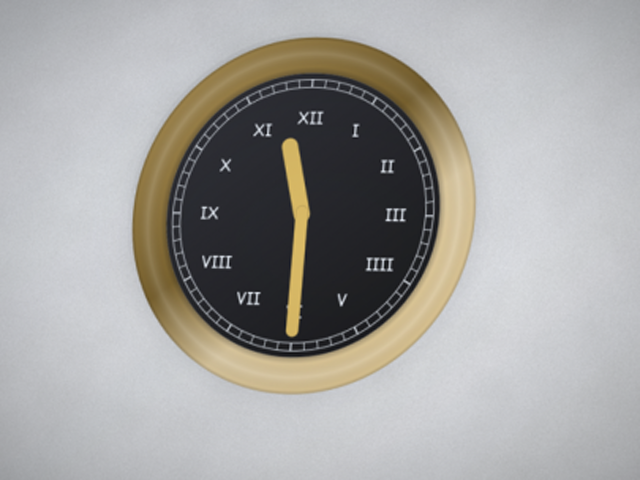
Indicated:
11.30
